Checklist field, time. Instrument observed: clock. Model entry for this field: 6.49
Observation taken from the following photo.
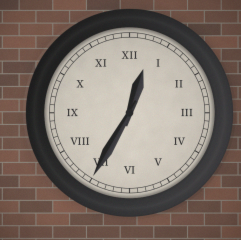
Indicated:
12.35
